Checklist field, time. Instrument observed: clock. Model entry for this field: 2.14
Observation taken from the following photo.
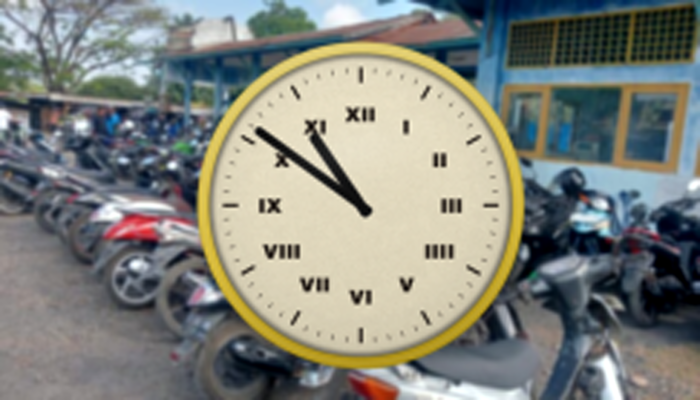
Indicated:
10.51
